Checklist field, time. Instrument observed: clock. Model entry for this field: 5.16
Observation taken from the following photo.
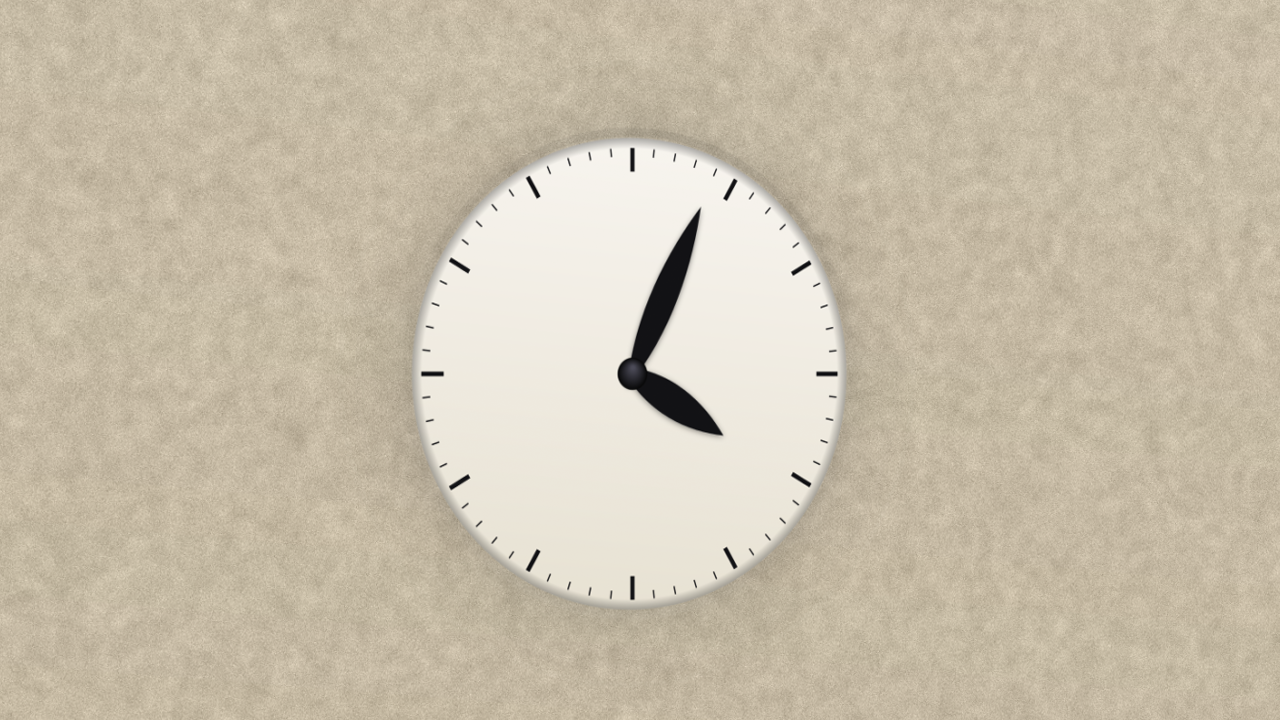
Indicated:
4.04
